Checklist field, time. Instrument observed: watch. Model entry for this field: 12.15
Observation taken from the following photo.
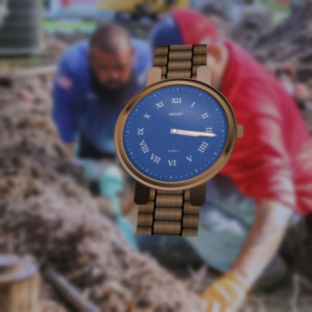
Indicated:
3.16
